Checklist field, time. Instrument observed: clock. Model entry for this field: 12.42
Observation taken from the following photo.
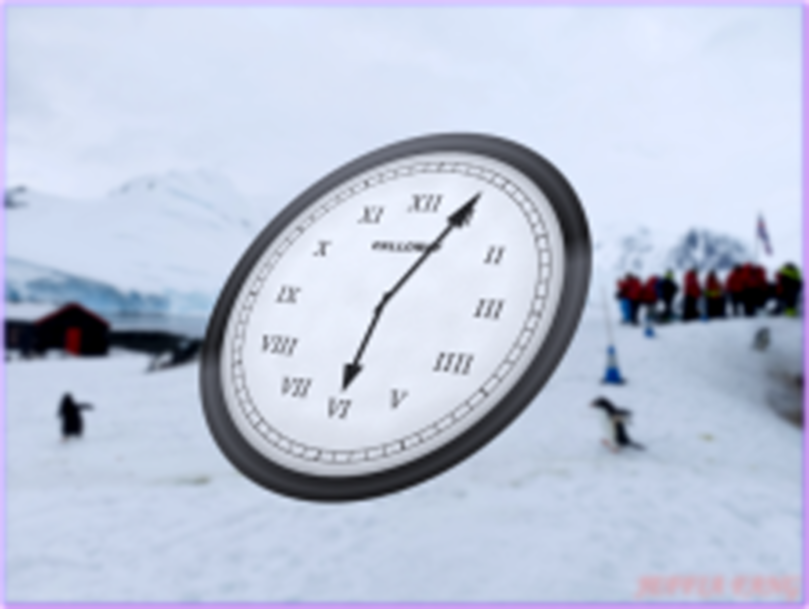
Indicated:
6.04
